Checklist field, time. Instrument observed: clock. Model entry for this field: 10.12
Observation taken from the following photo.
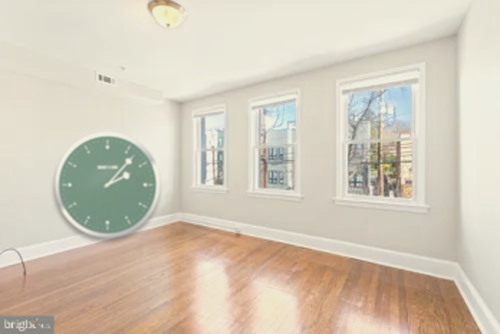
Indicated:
2.07
